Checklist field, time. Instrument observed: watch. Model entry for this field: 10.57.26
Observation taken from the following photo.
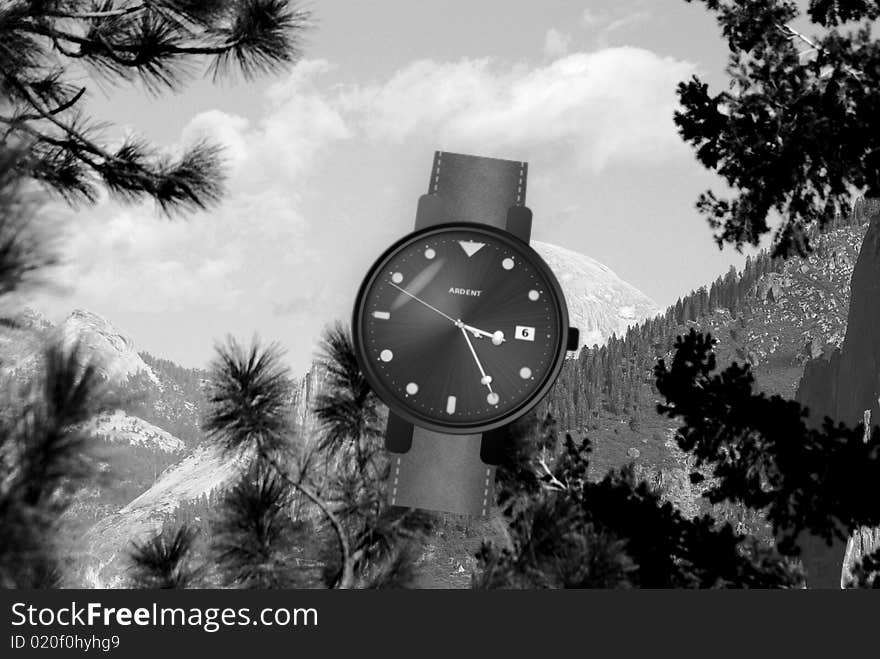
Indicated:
3.24.49
